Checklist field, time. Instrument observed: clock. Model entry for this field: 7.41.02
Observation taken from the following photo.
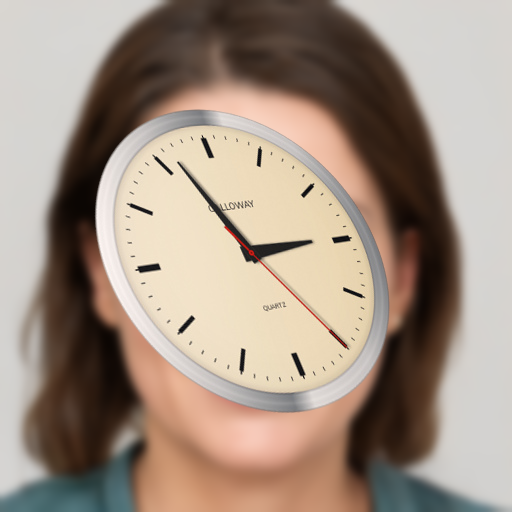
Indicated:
2.56.25
